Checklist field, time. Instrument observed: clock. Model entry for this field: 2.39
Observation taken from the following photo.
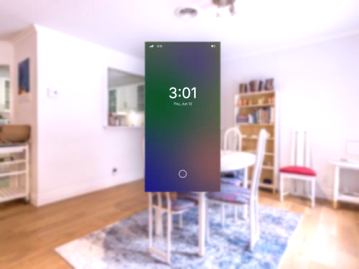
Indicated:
3.01
